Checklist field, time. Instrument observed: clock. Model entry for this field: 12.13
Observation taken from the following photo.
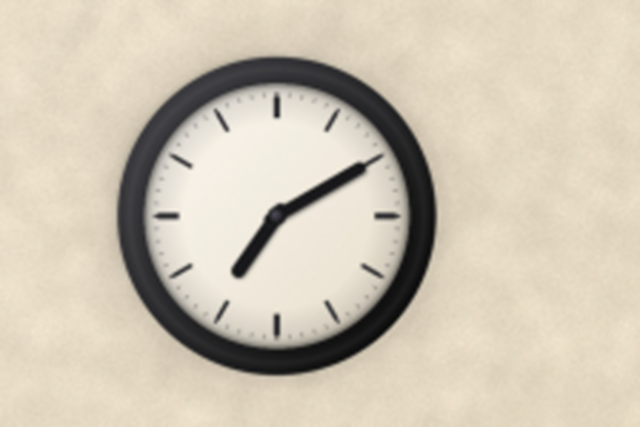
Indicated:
7.10
